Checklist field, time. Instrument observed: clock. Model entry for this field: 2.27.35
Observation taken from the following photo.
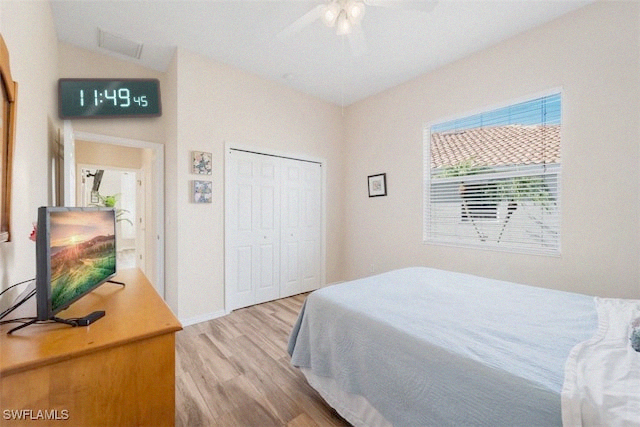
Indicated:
11.49.45
